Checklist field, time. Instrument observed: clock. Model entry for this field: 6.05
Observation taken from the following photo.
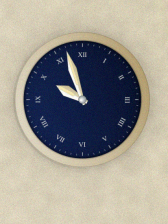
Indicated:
9.57
